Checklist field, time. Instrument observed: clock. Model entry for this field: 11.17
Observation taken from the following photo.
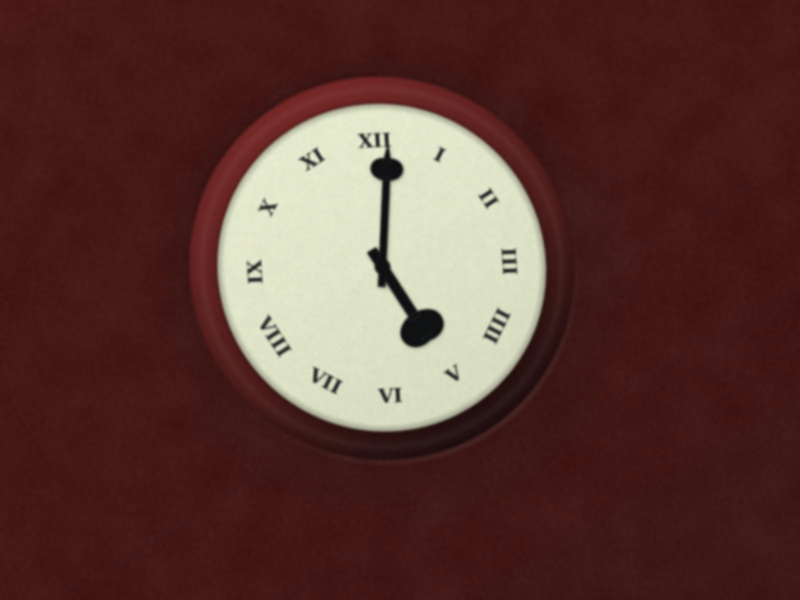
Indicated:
5.01
